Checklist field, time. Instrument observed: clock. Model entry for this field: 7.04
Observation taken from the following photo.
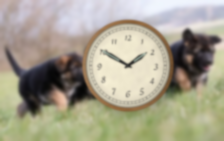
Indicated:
1.50
